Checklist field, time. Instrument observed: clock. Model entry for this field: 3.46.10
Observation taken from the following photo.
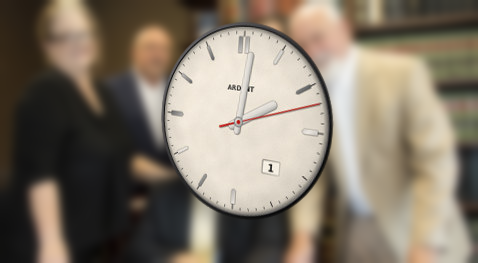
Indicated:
2.01.12
